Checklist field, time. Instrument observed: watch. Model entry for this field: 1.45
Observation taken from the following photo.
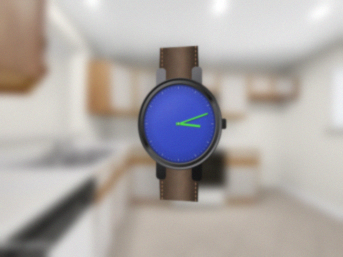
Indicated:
3.12
